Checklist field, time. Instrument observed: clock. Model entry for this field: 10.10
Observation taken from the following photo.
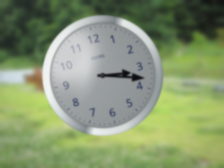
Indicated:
3.18
